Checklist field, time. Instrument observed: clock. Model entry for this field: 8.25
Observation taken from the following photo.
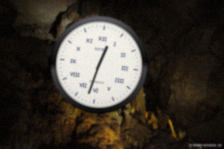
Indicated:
12.32
